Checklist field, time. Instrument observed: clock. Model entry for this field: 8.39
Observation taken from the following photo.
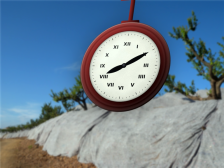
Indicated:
8.10
